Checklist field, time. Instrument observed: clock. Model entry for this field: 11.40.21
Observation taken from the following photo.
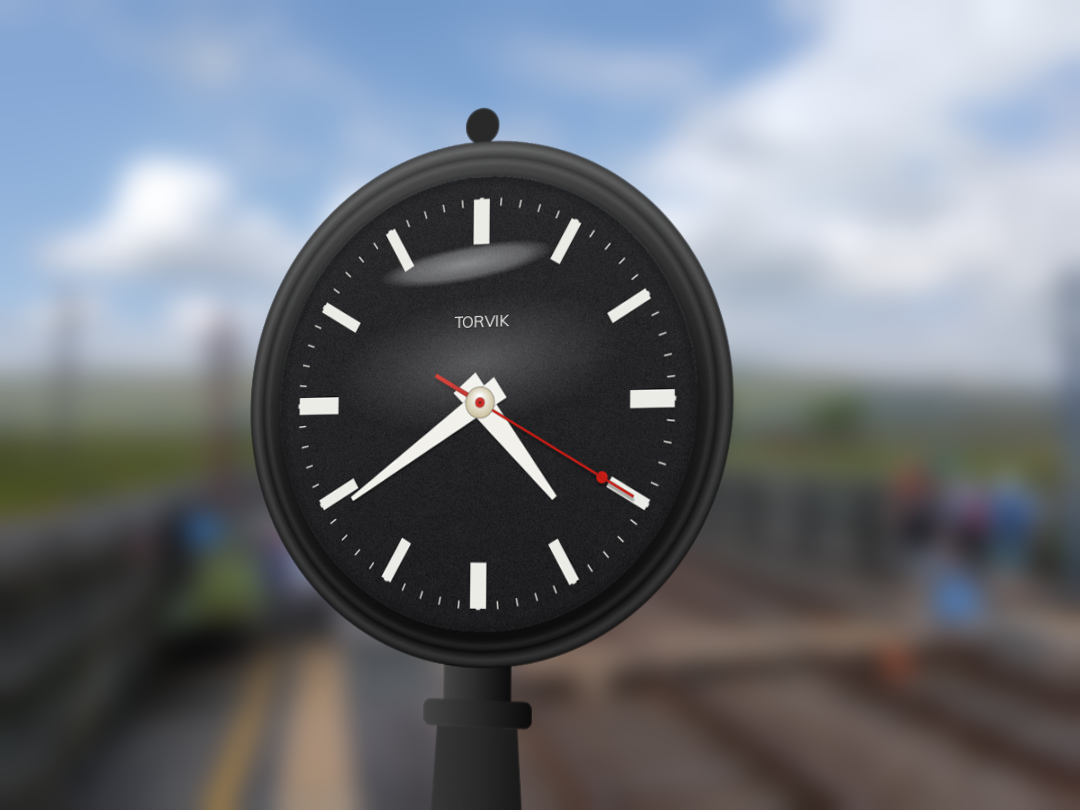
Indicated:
4.39.20
